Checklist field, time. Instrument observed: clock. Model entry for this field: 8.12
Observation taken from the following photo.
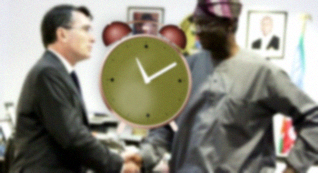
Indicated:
11.10
